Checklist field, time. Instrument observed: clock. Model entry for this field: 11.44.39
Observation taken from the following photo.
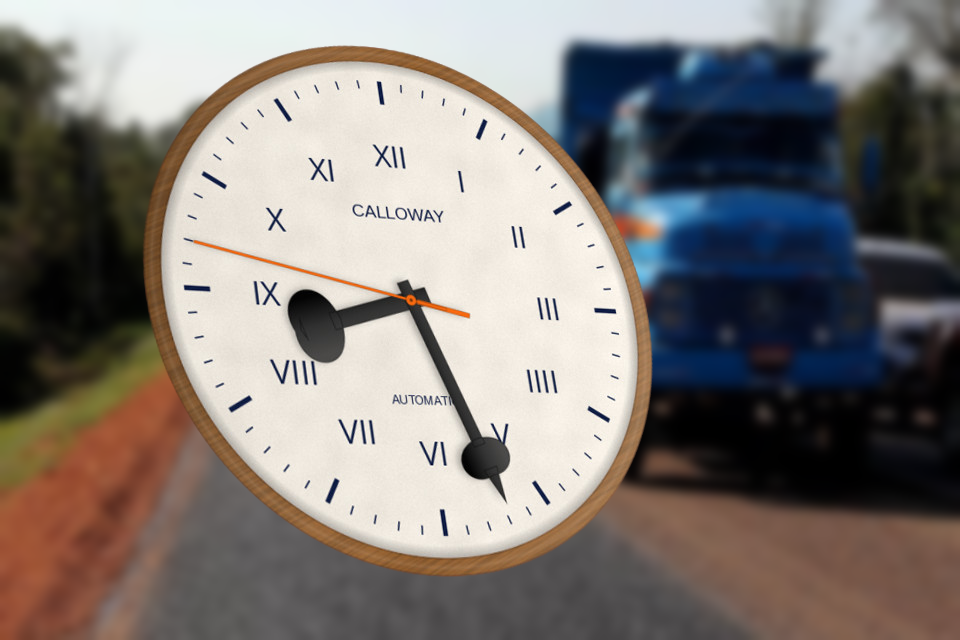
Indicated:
8.26.47
